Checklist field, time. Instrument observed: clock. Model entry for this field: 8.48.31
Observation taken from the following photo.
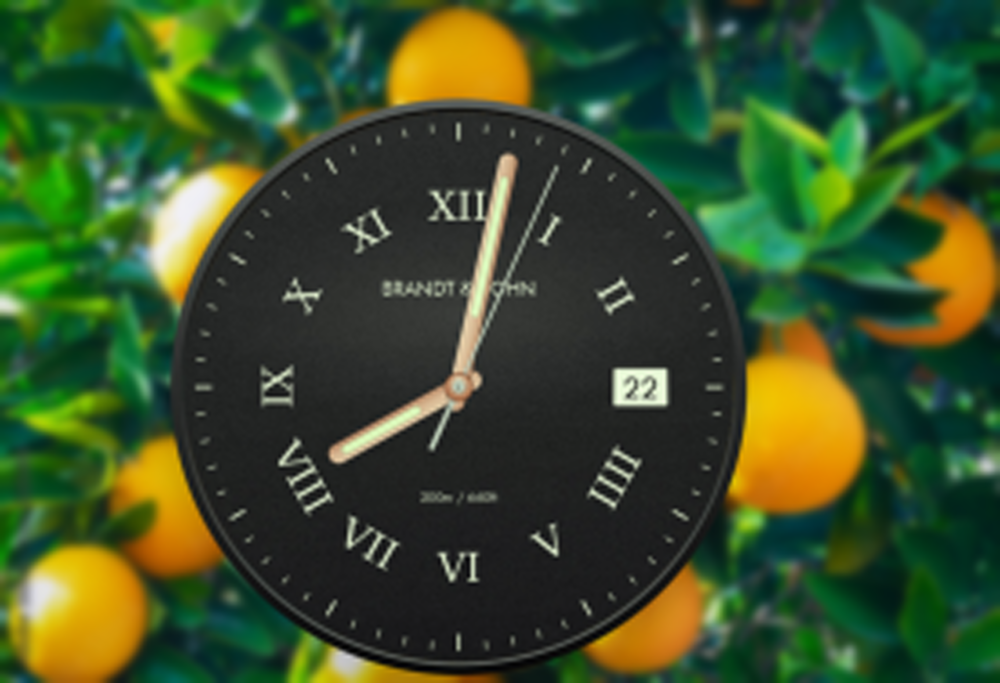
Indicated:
8.02.04
